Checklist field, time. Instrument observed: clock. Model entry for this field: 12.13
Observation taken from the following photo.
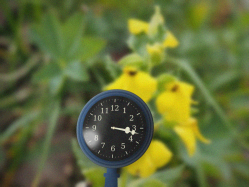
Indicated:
3.17
